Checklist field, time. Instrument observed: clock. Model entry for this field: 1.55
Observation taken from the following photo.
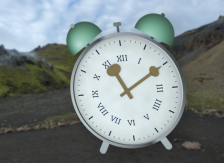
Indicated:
11.10
